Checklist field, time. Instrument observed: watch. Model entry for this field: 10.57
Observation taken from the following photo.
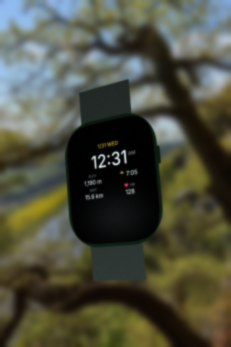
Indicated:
12.31
